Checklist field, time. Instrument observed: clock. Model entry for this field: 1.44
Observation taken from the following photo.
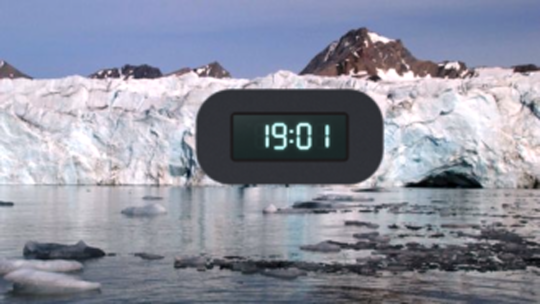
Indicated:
19.01
